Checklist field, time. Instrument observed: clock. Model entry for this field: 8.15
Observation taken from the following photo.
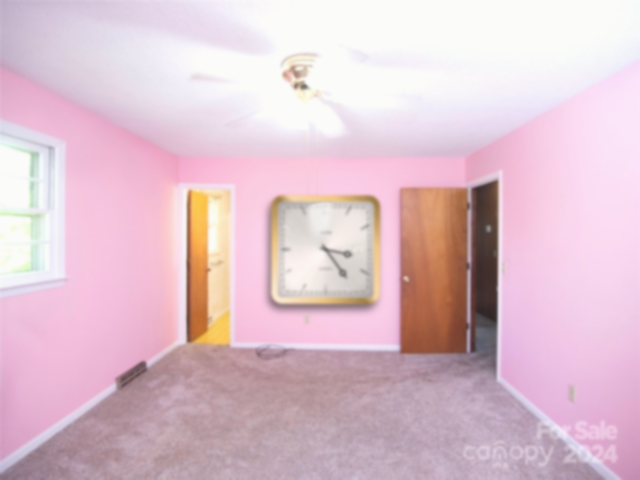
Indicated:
3.24
